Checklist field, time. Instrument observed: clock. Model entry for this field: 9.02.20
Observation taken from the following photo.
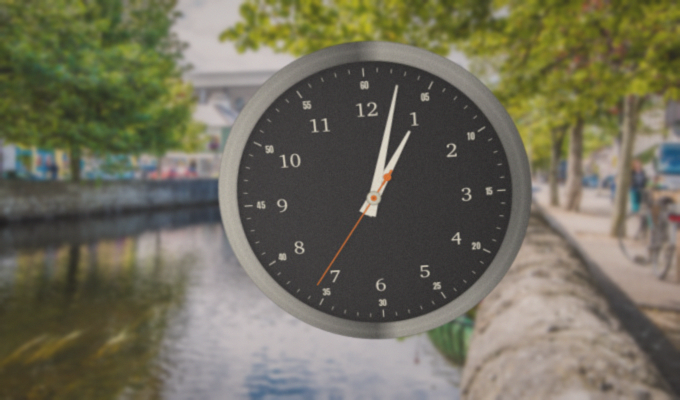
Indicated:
1.02.36
